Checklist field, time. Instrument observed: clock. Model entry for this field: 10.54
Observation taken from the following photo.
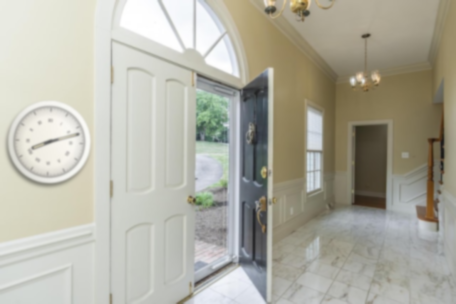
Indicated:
8.12
